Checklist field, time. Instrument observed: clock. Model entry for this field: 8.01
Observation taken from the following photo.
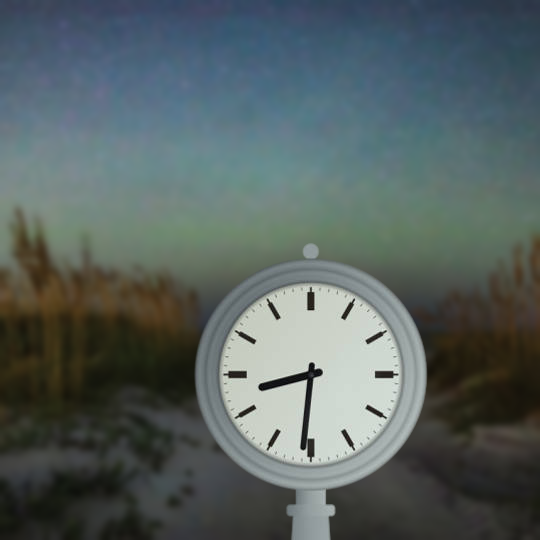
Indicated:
8.31
